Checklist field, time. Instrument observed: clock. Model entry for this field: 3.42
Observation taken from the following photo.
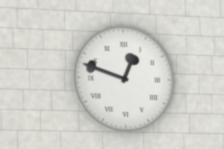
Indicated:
12.48
